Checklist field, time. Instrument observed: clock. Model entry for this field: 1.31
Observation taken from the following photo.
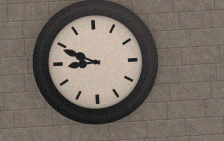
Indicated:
8.49
